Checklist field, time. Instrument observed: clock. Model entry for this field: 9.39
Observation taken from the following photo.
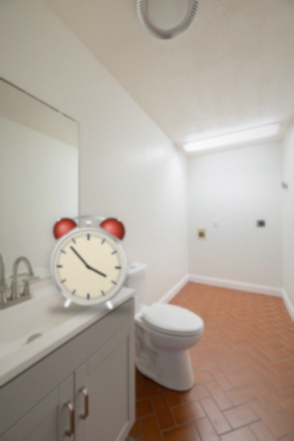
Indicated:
3.53
